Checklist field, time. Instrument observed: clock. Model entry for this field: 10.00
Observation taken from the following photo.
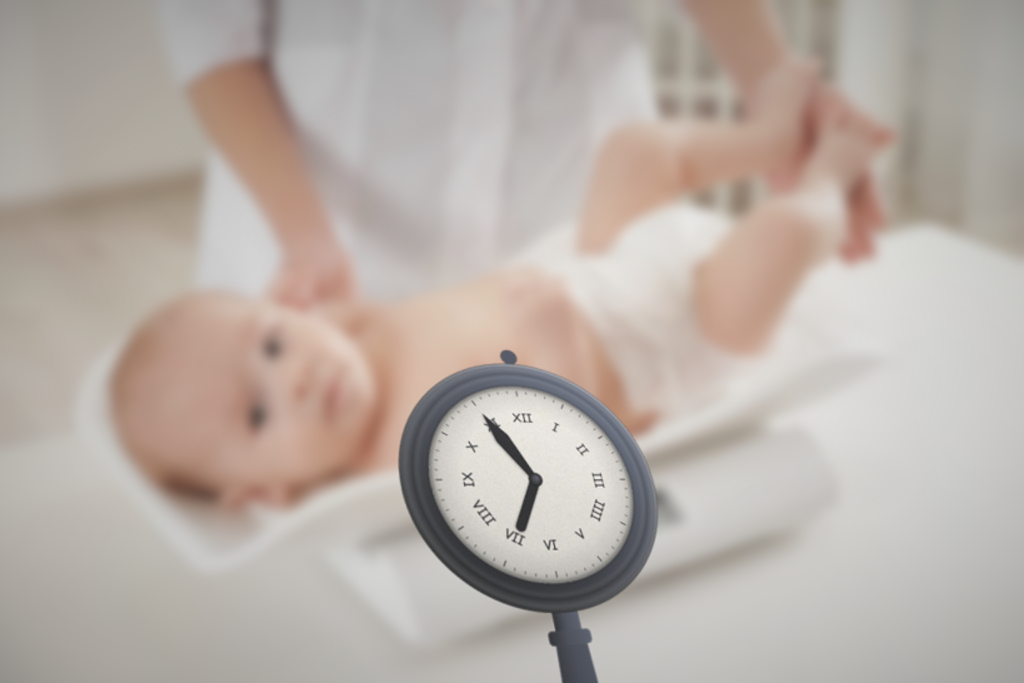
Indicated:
6.55
